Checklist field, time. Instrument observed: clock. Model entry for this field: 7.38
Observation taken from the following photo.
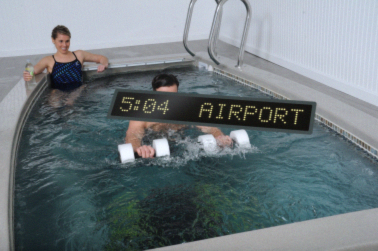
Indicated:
5.04
